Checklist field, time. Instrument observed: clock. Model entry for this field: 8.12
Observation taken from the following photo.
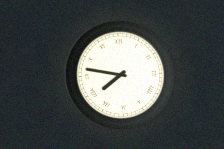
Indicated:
7.47
